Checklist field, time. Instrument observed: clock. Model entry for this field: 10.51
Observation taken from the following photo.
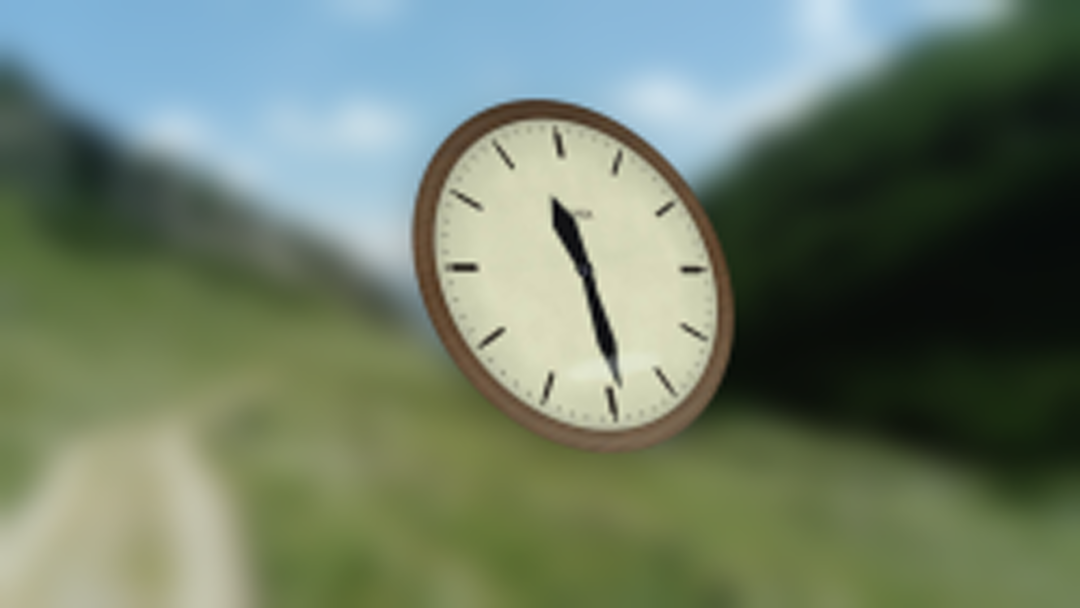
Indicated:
11.29
